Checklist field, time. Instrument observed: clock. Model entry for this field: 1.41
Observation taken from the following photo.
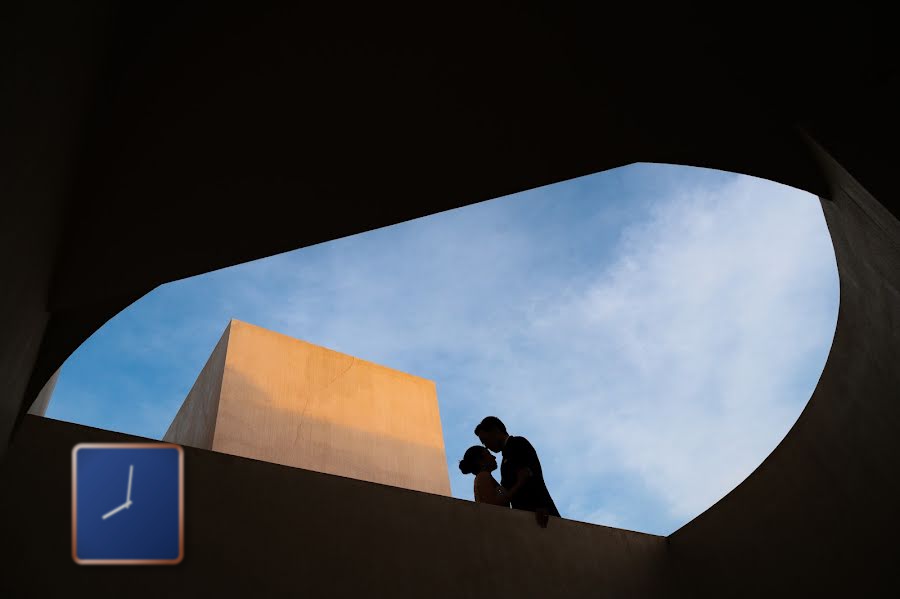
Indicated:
8.01
